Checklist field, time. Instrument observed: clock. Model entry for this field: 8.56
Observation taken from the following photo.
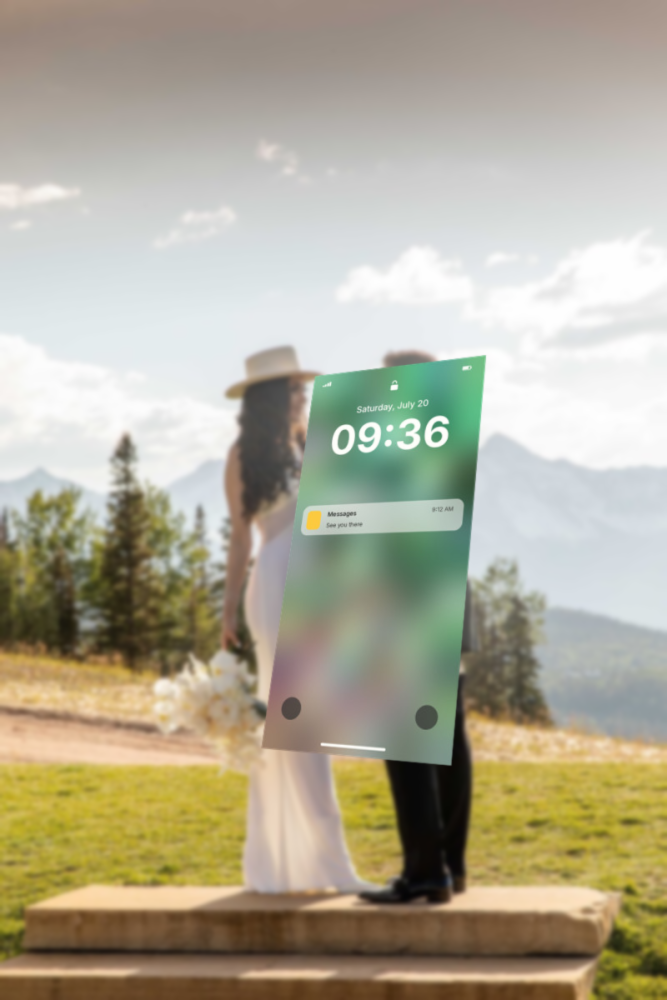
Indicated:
9.36
